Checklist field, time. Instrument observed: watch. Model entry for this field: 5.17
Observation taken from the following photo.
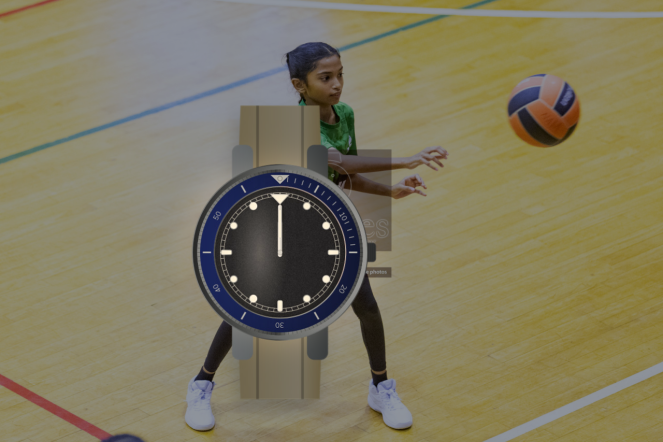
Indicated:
12.00
